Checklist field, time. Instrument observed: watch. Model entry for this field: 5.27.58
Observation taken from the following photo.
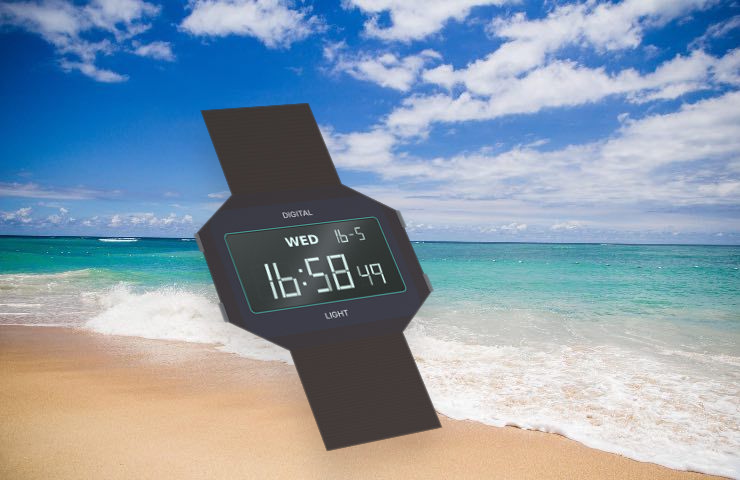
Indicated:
16.58.49
